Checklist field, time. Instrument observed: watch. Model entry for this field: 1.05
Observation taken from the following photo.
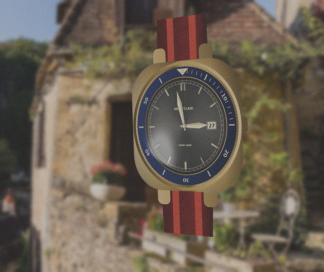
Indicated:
2.58
